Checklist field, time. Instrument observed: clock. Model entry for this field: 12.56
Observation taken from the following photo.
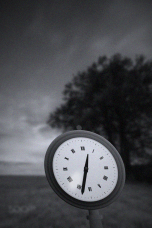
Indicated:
12.33
